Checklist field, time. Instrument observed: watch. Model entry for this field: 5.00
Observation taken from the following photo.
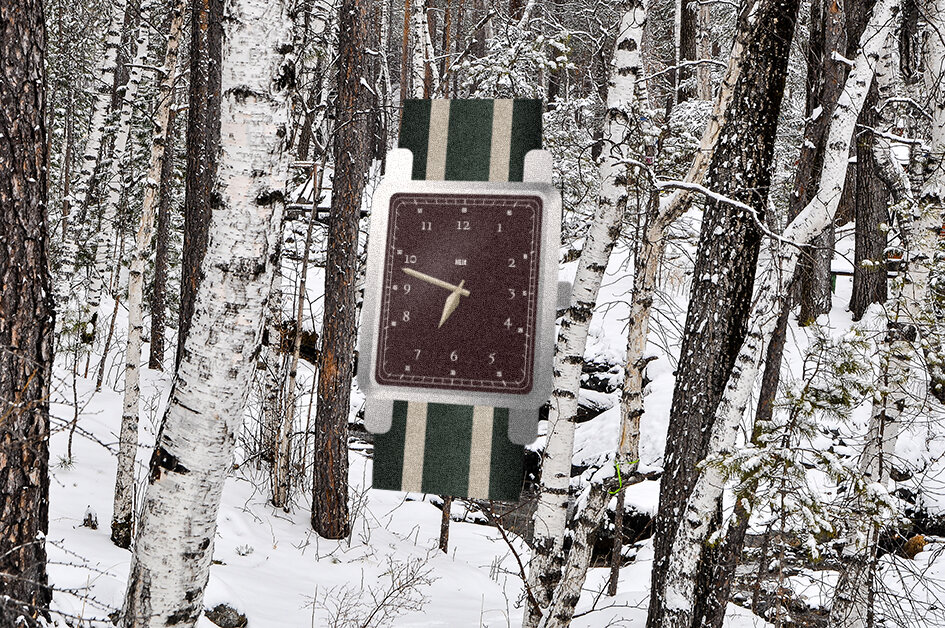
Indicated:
6.48
